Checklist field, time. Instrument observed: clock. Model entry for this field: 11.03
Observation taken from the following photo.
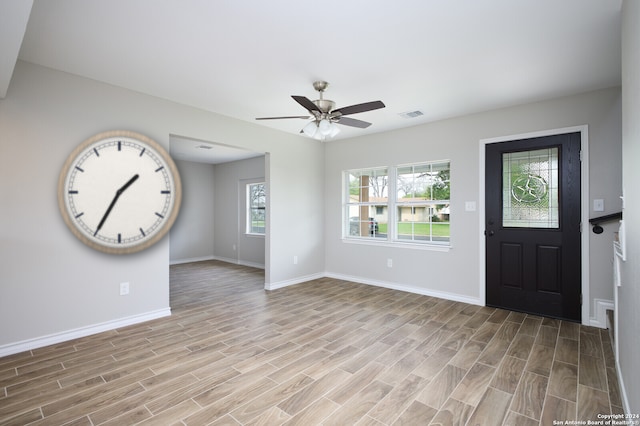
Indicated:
1.35
